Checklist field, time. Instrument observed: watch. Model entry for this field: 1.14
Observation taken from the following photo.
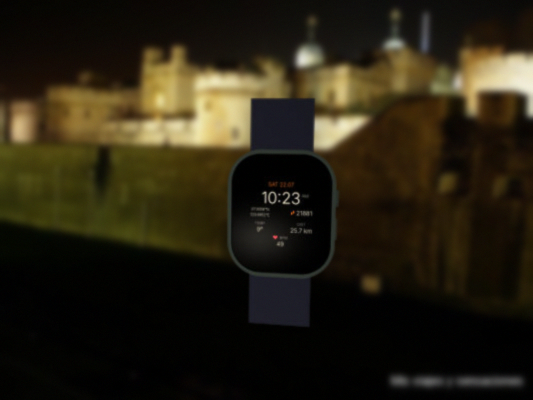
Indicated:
10.23
